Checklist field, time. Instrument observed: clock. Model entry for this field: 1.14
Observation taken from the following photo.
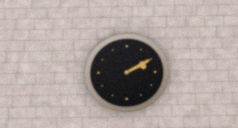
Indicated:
2.10
